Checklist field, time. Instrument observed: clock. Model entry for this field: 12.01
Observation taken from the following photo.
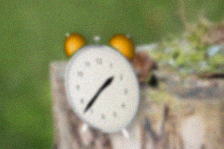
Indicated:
1.37
